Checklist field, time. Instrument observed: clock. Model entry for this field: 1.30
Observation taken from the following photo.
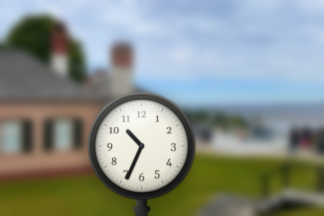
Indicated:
10.34
